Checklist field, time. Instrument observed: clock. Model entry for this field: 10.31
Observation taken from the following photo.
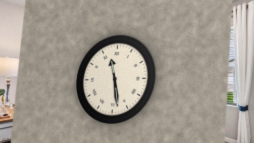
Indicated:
11.28
